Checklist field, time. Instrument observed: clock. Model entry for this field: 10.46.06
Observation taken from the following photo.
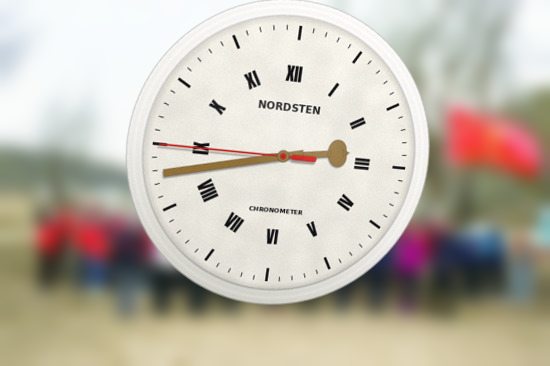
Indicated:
2.42.45
